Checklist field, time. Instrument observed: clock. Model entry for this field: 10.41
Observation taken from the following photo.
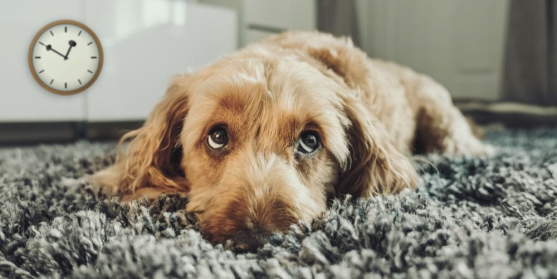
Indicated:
12.50
